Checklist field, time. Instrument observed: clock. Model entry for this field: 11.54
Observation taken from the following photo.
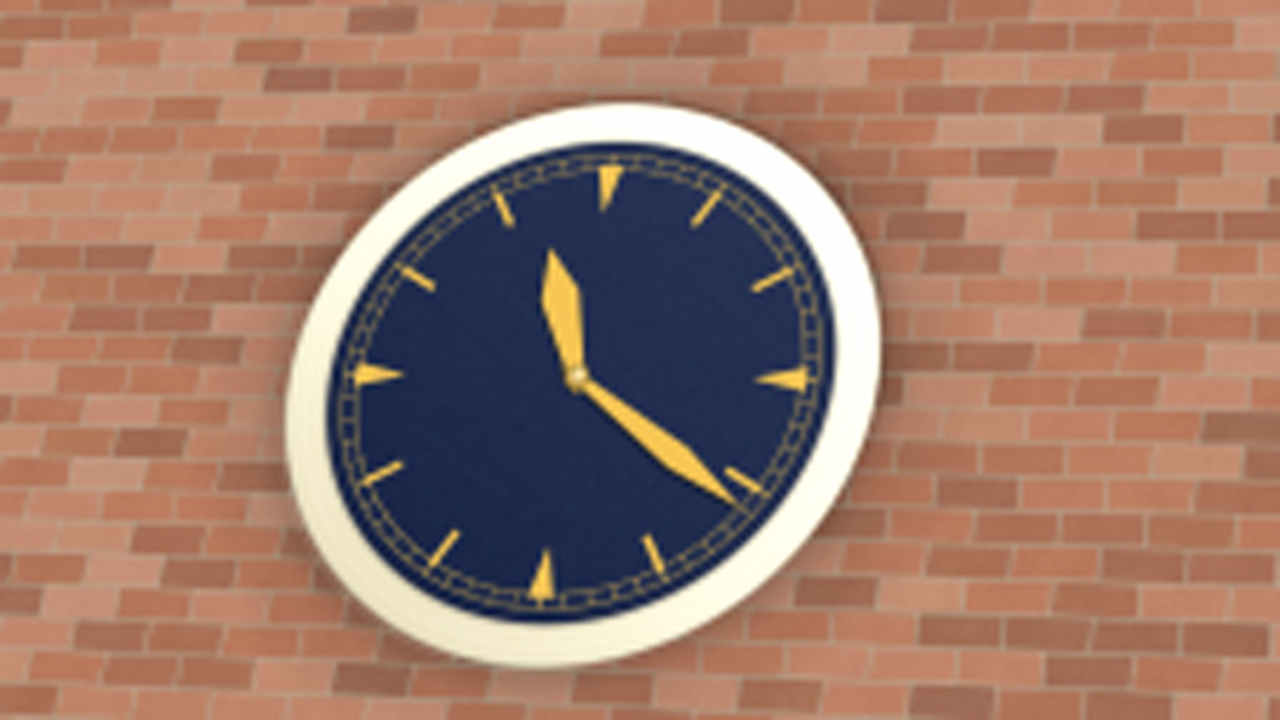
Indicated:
11.21
